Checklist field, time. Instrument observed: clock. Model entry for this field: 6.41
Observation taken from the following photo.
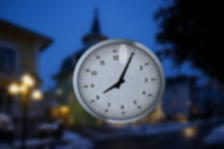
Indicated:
8.05
